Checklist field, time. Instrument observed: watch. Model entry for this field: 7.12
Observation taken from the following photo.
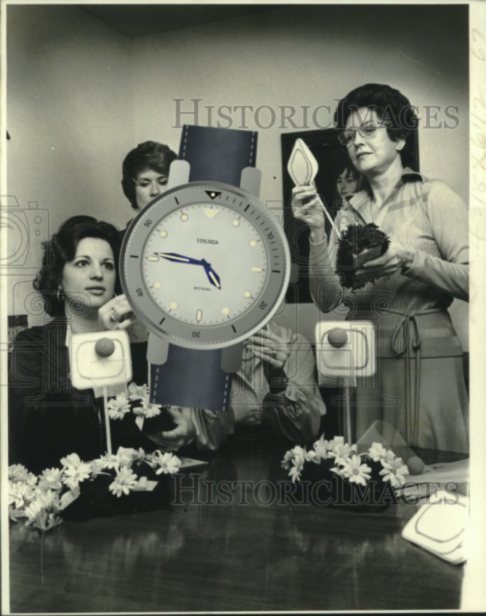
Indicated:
4.46
